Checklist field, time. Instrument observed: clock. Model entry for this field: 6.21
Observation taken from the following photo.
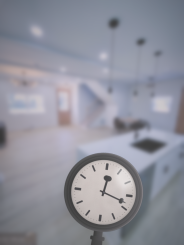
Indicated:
12.18
